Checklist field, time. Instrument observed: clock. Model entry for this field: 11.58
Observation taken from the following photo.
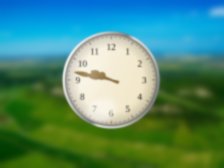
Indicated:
9.47
